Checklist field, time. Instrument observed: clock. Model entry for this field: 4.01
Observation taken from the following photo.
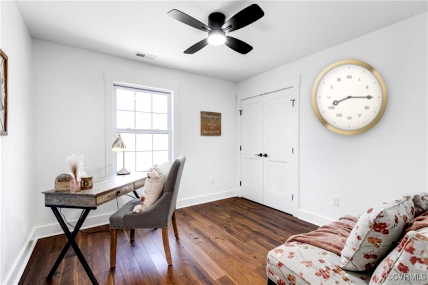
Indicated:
8.15
